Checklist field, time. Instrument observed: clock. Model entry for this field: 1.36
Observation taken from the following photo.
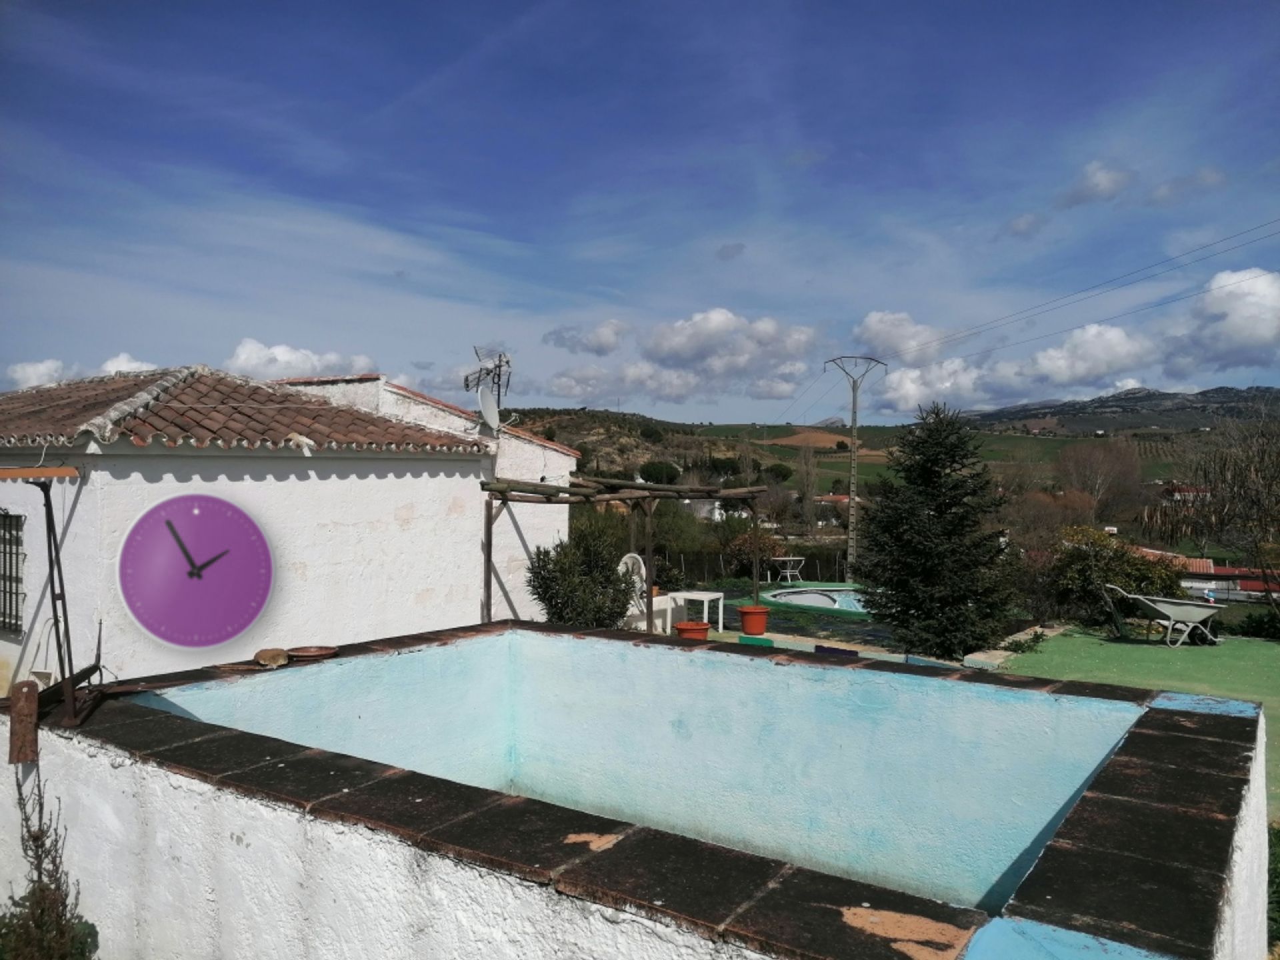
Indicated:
1.55
